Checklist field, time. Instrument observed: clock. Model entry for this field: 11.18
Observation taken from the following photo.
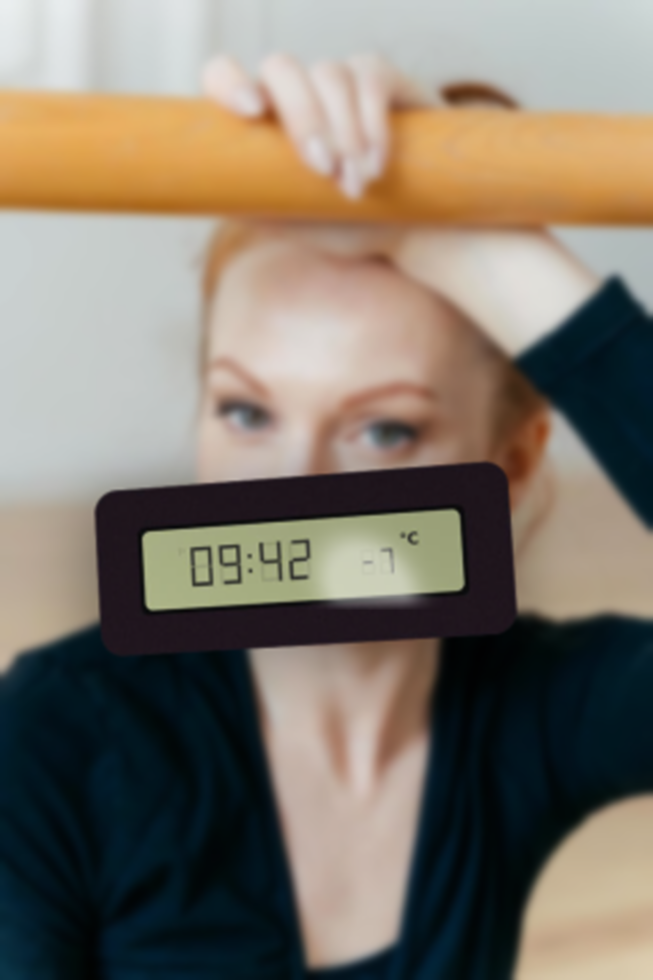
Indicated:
9.42
